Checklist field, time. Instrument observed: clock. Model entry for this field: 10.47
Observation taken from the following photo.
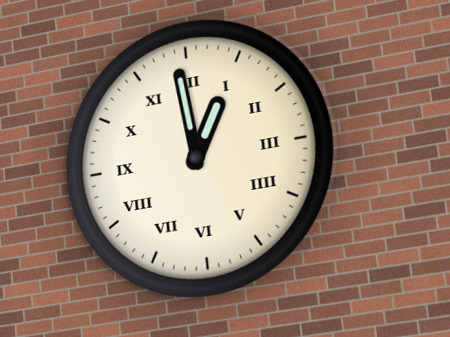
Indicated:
12.59
